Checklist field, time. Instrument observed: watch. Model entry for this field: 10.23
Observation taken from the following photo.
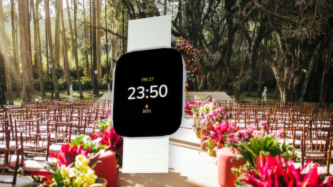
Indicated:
23.50
